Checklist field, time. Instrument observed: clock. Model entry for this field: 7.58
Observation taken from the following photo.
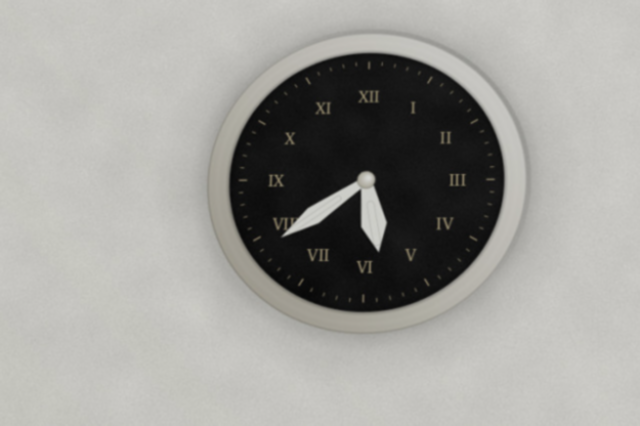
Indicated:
5.39
